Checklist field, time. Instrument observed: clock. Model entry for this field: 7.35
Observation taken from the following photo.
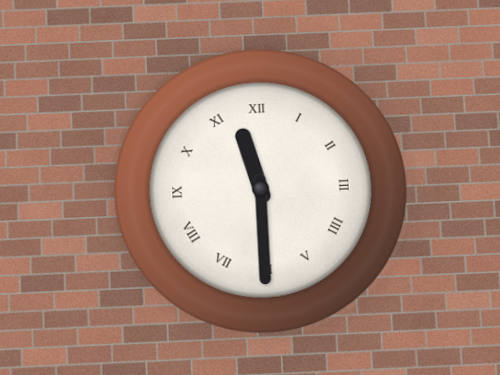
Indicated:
11.30
